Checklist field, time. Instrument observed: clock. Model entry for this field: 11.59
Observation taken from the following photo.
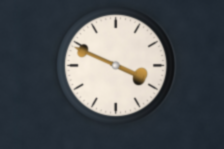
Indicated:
3.49
